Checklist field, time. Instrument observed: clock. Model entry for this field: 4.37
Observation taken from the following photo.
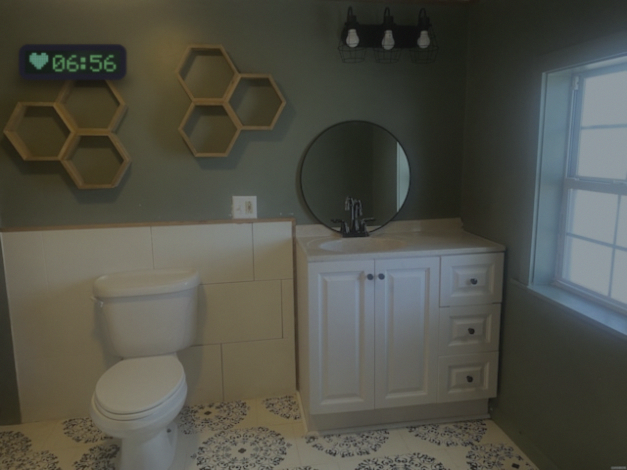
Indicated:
6.56
